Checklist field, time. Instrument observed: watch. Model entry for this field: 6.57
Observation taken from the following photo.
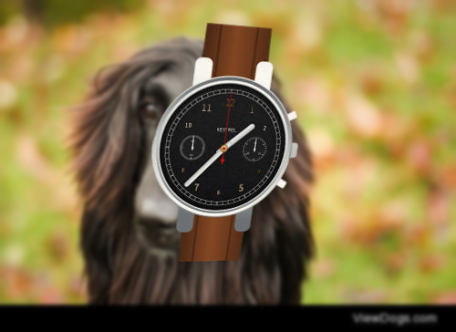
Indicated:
1.37
